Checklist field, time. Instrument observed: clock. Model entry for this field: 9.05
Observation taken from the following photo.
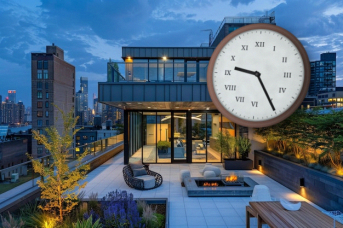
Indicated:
9.25
